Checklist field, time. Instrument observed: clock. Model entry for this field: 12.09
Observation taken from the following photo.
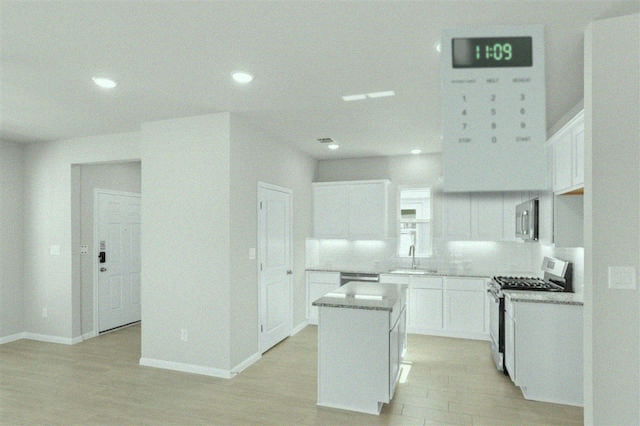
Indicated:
11.09
